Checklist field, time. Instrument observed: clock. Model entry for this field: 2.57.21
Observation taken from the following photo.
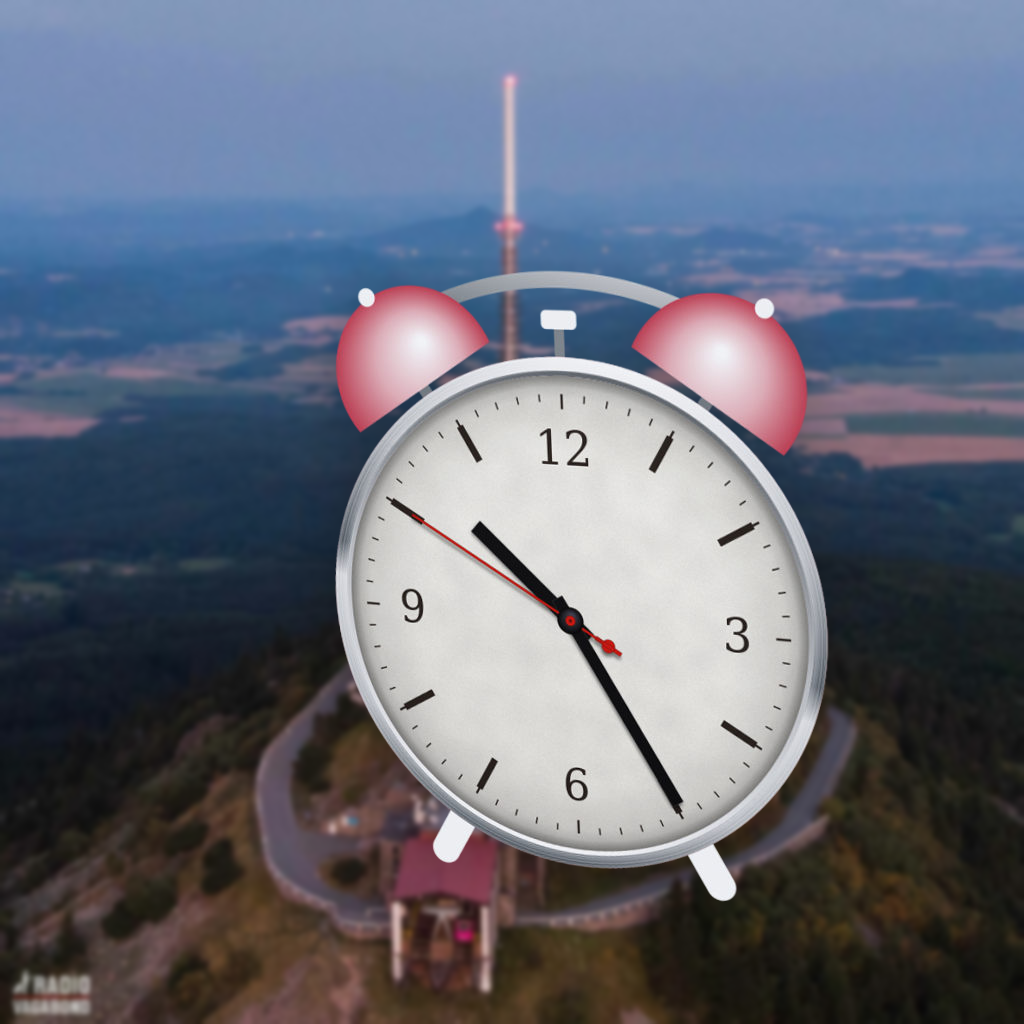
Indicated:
10.24.50
